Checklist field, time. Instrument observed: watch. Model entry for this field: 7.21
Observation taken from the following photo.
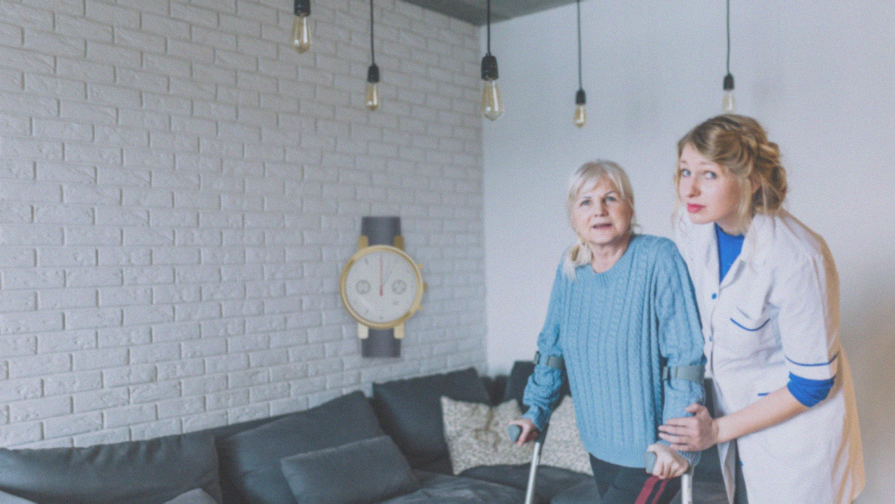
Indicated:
1.03
